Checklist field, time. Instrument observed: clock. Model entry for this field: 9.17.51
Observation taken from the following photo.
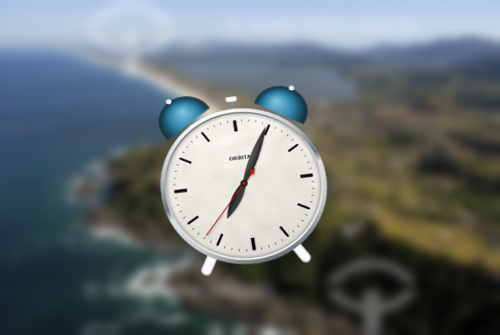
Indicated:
7.04.37
